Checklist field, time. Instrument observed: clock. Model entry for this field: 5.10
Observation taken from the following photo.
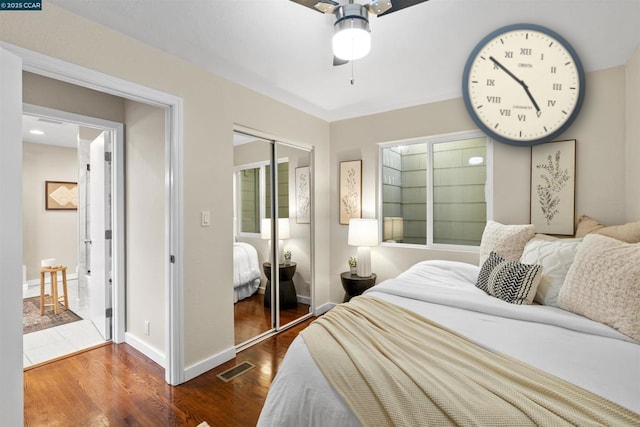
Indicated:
4.51
